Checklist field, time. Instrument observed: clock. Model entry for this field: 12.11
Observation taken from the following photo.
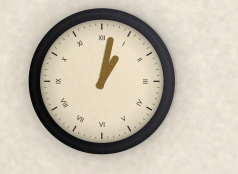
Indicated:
1.02
